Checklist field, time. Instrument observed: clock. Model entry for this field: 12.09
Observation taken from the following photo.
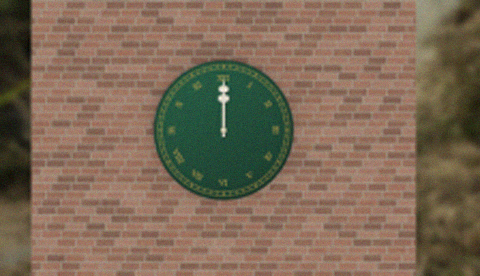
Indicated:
12.00
